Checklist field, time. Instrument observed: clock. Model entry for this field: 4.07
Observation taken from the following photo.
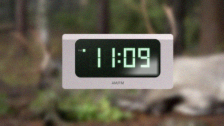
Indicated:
11.09
